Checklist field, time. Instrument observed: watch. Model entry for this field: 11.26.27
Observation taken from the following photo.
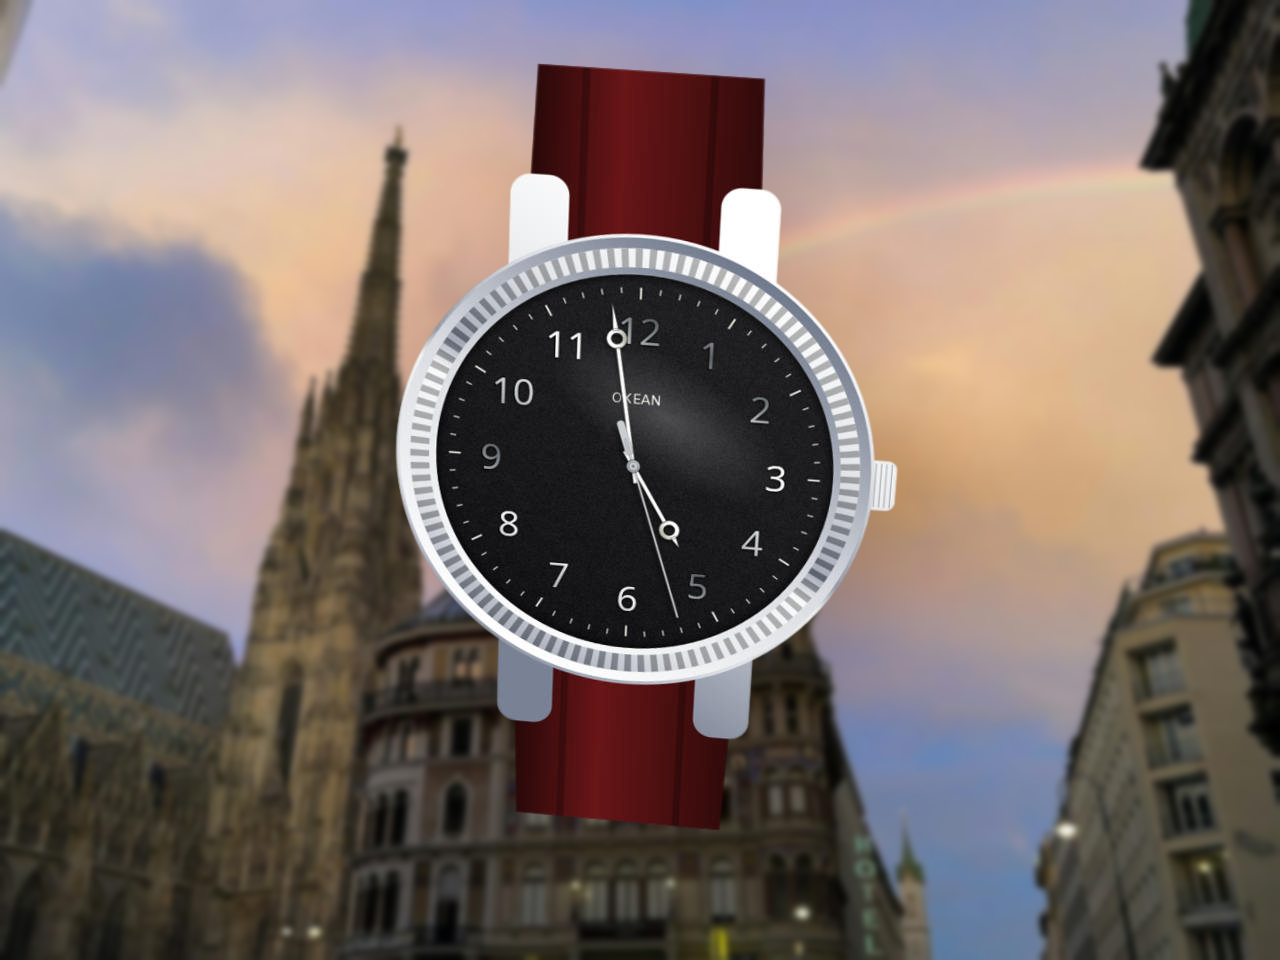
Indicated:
4.58.27
